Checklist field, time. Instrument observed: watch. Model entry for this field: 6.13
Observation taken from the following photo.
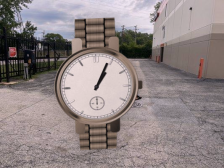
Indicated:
1.04
